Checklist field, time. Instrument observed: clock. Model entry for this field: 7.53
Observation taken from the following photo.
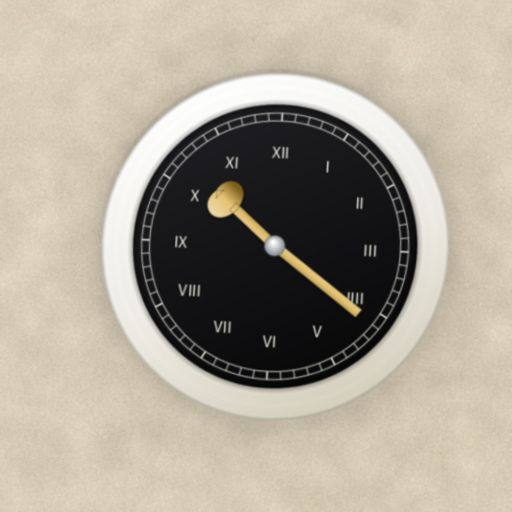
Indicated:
10.21
